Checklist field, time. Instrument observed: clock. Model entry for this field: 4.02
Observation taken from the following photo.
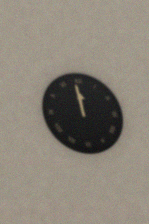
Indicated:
11.59
